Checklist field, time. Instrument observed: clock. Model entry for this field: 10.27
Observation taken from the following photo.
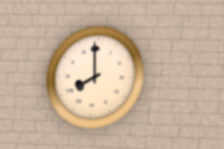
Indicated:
7.59
